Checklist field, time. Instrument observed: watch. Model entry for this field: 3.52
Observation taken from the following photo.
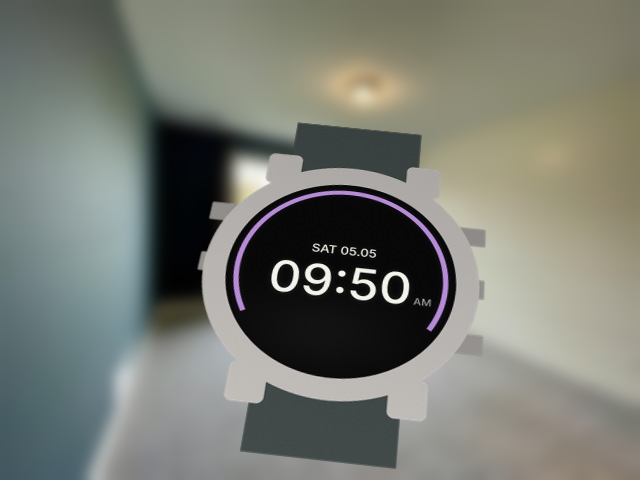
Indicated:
9.50
